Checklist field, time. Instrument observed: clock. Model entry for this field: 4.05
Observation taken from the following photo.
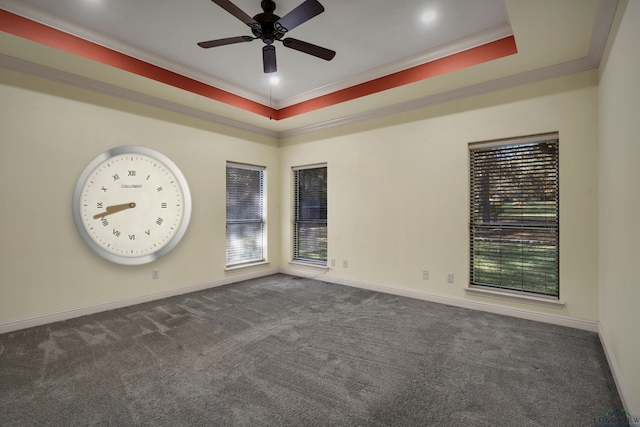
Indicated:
8.42
